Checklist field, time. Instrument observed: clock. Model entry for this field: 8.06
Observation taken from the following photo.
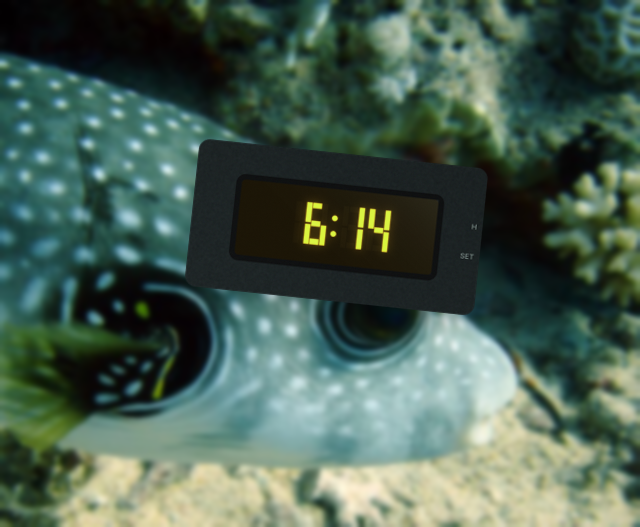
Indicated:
6.14
